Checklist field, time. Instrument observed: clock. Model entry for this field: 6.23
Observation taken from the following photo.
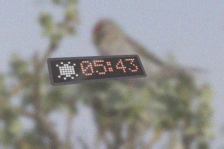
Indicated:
5.43
